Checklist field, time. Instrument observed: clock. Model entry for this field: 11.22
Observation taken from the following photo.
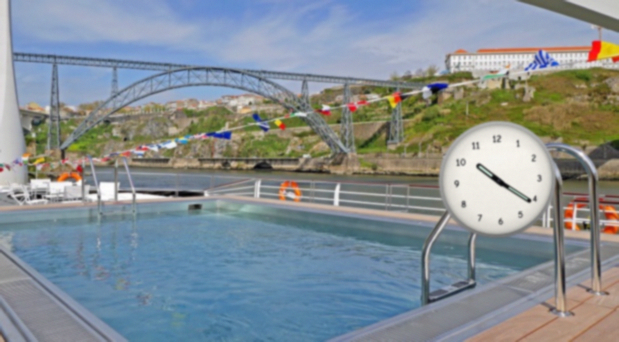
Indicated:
10.21
